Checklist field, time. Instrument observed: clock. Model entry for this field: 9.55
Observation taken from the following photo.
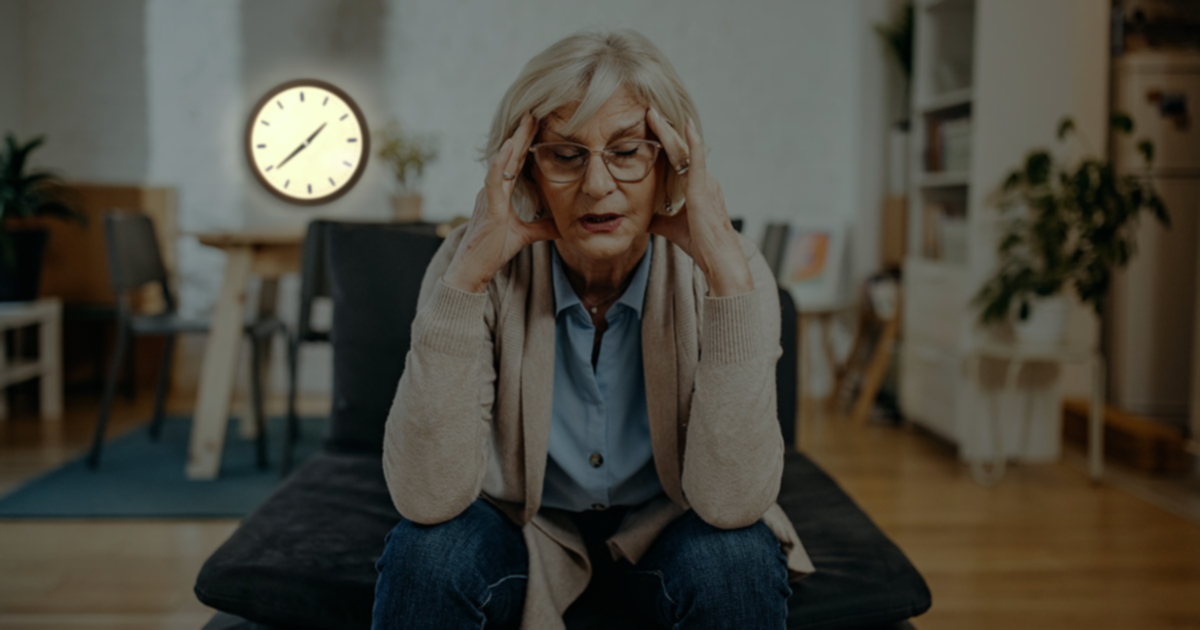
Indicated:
1.39
